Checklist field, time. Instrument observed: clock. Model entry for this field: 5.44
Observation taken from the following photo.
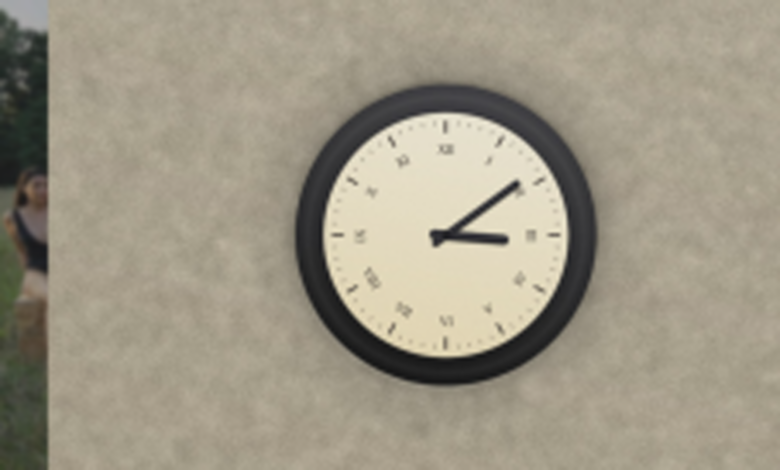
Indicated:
3.09
